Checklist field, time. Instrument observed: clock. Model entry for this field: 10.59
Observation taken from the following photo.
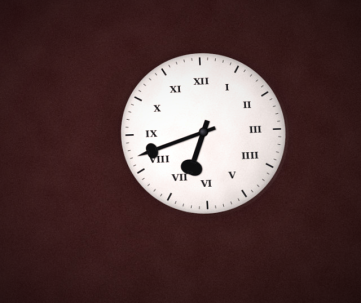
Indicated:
6.42
